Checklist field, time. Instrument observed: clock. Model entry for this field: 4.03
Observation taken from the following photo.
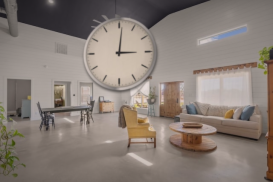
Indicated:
3.01
